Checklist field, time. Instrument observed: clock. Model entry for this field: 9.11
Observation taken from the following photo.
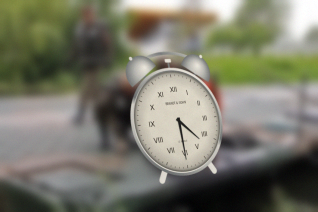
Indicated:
4.30
